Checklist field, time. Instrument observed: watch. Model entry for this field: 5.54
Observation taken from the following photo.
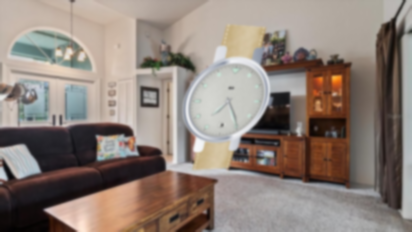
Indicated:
7.25
